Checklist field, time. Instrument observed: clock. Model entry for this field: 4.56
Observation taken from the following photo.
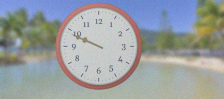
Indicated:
9.49
